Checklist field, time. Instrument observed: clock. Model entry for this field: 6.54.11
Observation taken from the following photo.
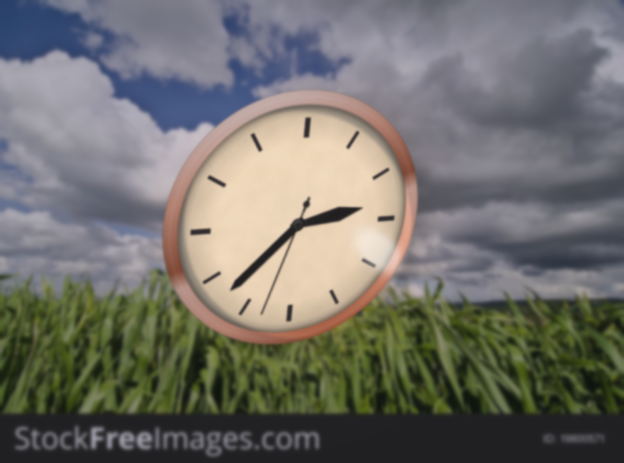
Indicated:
2.37.33
